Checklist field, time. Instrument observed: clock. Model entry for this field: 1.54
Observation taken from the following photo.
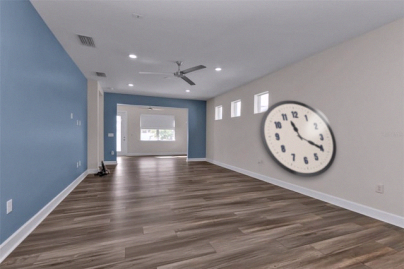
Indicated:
11.20
